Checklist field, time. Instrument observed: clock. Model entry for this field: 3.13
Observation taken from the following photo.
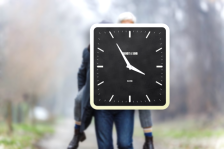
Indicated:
3.55
